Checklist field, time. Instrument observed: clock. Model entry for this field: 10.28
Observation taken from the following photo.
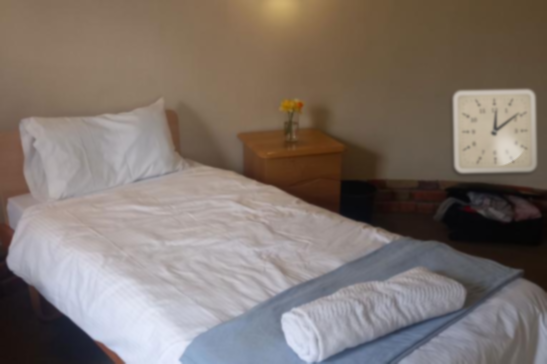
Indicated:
12.09
